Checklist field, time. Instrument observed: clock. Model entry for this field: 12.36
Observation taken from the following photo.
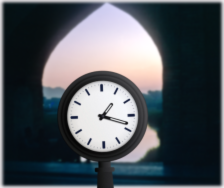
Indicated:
1.18
